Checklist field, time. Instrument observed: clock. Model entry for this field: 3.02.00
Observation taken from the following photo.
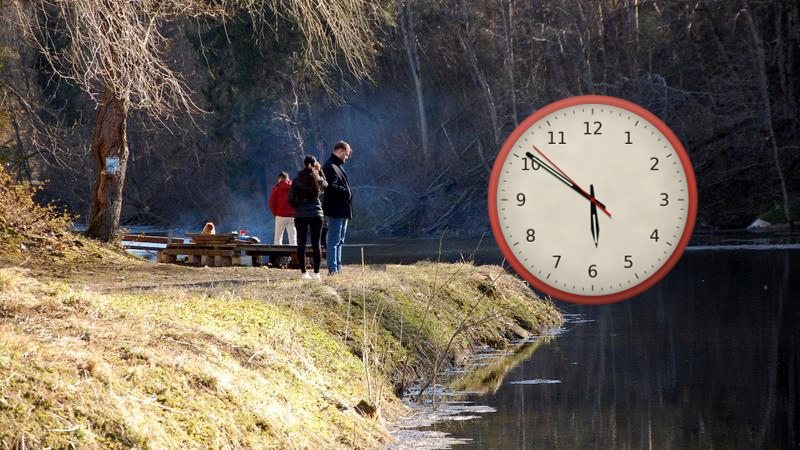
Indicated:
5.50.52
